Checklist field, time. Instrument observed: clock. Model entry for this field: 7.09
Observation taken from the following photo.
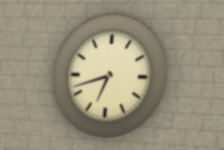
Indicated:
6.42
